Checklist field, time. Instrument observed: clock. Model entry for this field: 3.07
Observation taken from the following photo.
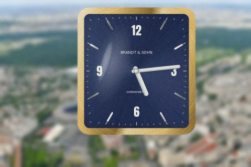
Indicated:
5.14
